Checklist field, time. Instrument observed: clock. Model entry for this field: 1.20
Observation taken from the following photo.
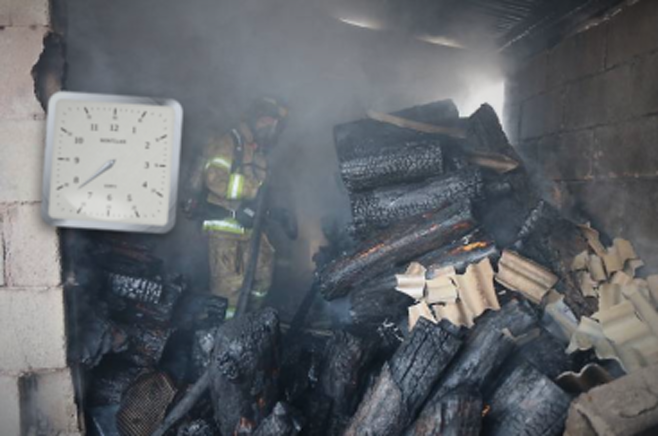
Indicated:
7.38
